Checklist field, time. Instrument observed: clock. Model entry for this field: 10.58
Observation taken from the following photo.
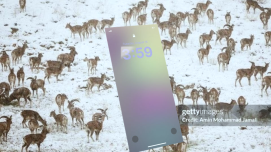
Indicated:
3.59
